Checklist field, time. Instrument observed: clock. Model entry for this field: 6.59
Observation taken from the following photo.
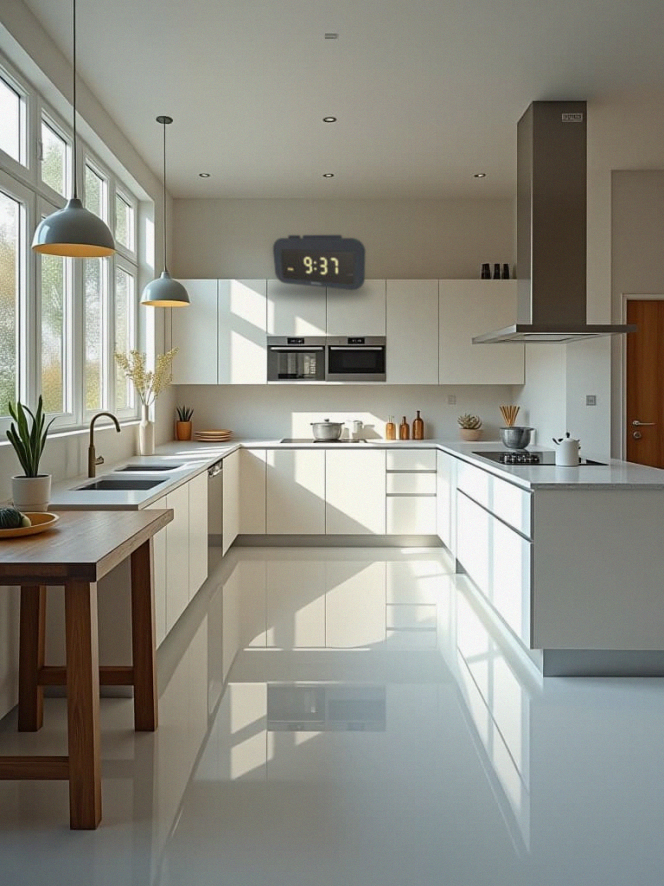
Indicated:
9.37
